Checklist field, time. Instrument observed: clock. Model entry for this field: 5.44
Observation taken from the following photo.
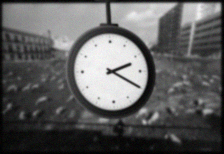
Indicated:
2.20
